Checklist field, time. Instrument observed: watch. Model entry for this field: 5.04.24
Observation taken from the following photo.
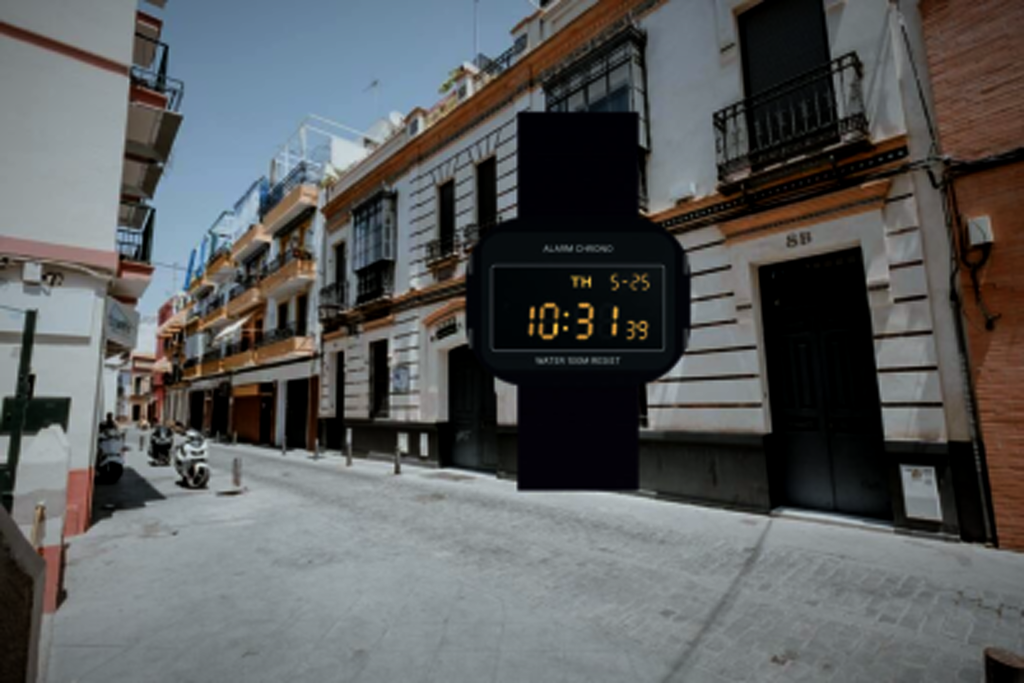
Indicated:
10.31.39
